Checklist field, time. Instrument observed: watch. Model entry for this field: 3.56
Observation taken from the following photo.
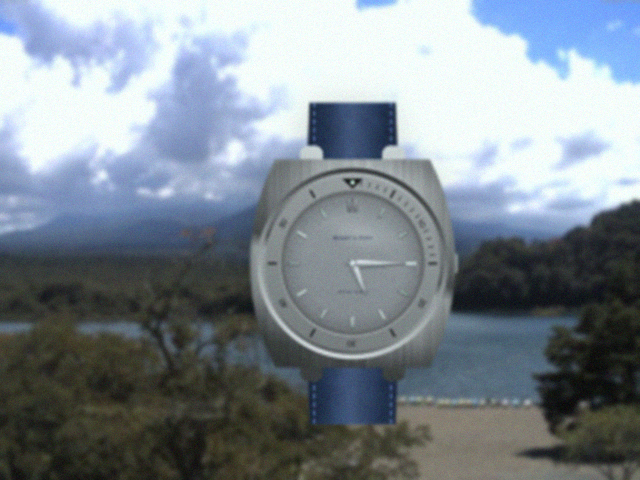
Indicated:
5.15
